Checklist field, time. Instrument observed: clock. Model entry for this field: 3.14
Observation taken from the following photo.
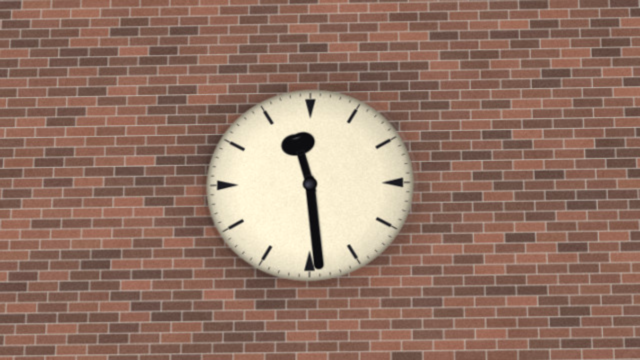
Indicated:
11.29
